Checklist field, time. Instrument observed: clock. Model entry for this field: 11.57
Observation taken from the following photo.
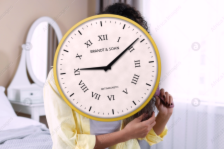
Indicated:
9.09
